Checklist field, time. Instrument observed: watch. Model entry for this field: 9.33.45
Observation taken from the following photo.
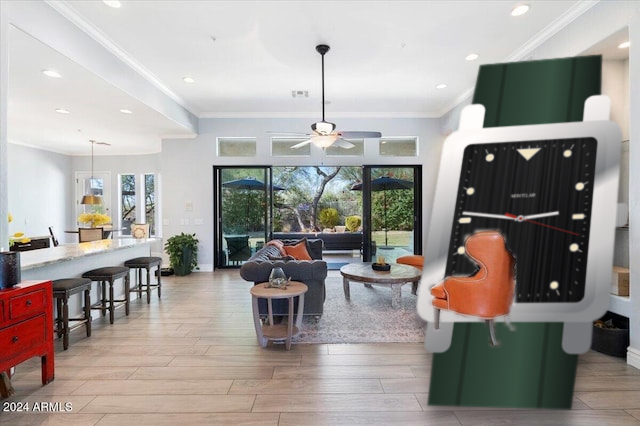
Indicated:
2.46.18
